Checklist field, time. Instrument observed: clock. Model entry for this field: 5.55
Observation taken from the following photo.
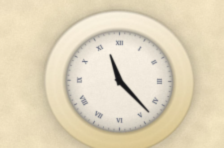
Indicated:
11.23
